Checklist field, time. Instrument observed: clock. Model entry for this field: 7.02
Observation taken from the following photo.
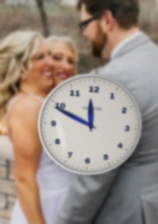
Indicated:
11.49
